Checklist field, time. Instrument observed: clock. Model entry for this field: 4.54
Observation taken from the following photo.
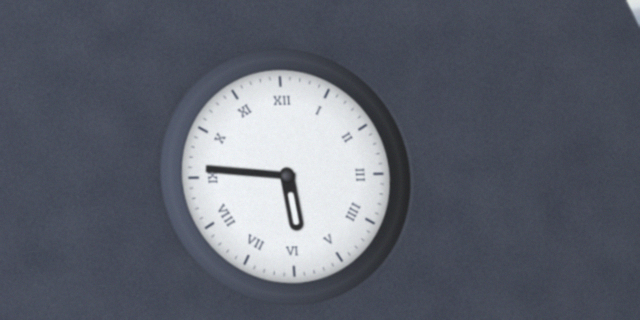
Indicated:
5.46
